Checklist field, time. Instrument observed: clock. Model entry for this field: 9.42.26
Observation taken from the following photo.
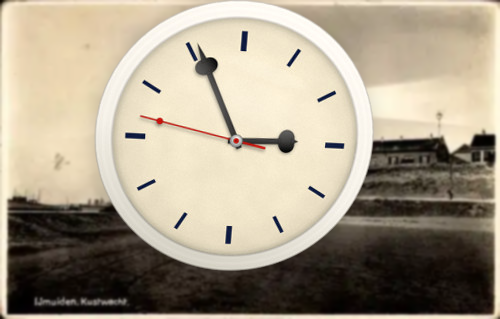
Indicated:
2.55.47
